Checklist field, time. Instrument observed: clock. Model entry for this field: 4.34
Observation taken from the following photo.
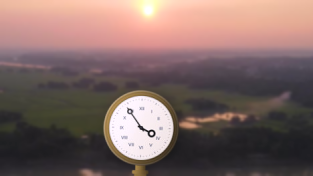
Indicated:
3.54
